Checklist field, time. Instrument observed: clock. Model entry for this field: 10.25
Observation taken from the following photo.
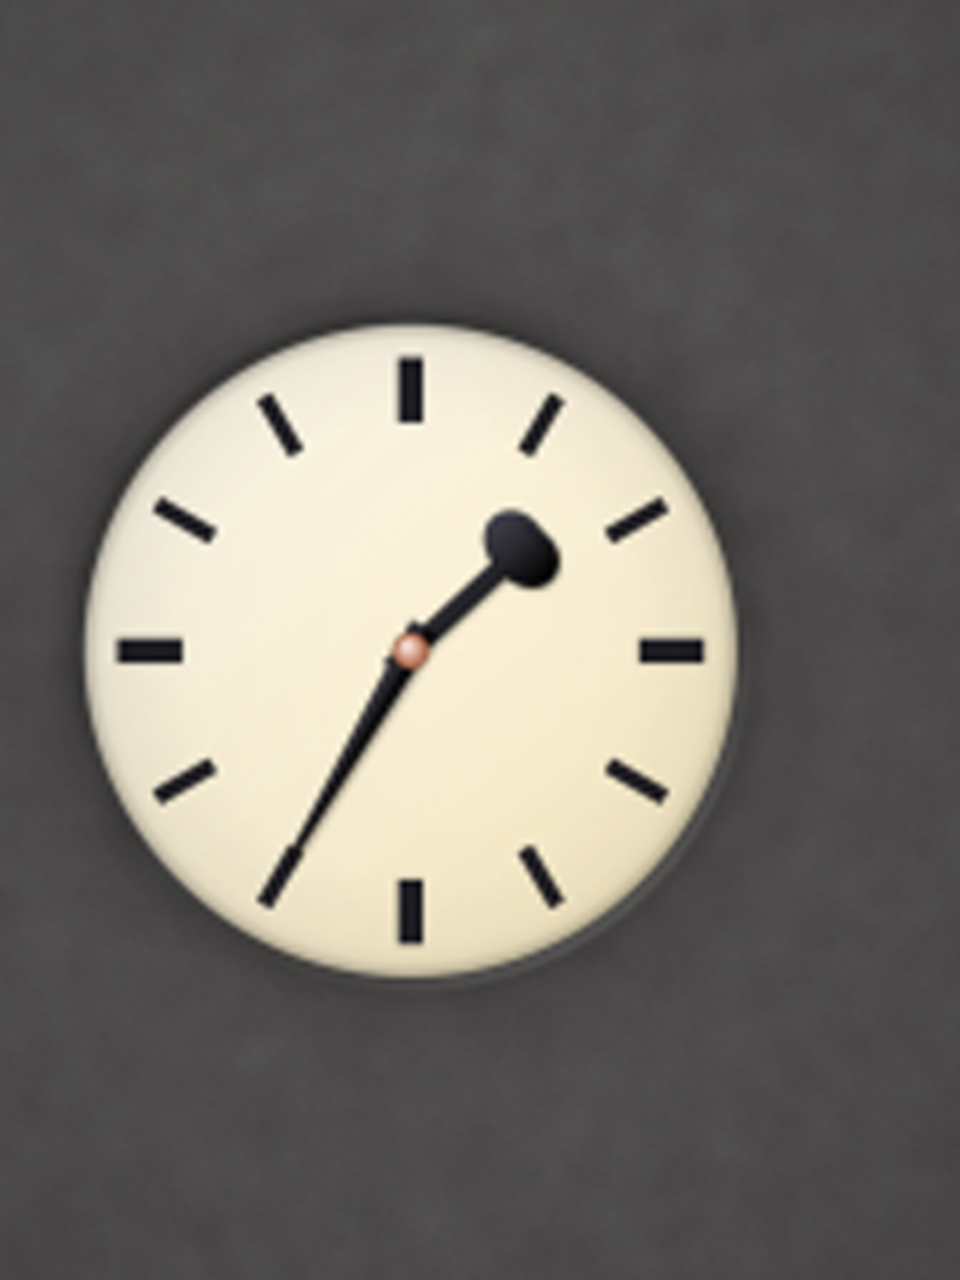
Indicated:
1.35
